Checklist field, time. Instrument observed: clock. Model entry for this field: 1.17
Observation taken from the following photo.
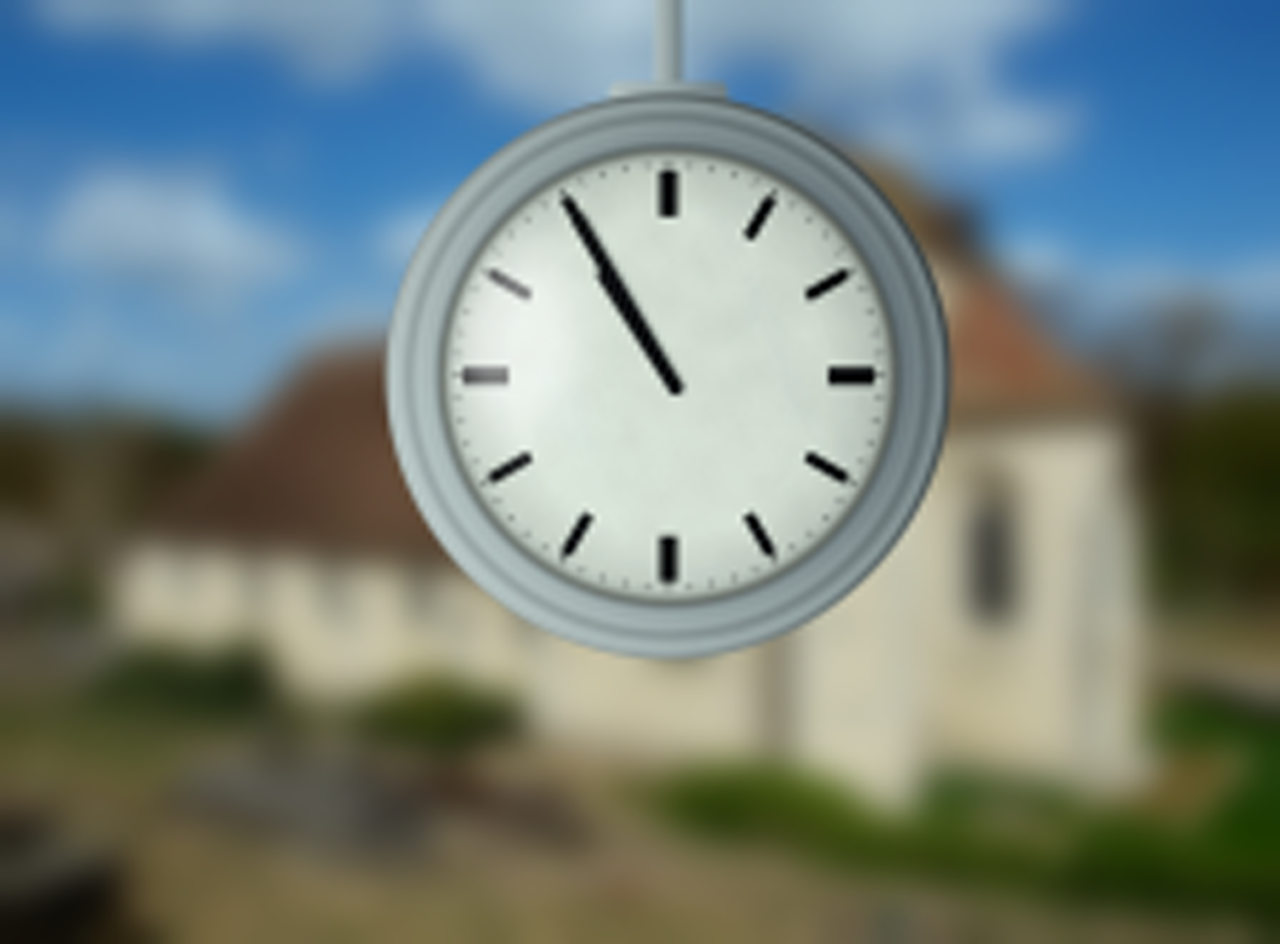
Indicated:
10.55
